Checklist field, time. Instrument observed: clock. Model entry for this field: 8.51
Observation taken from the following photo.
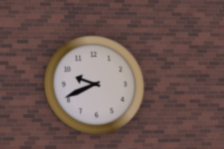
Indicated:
9.41
